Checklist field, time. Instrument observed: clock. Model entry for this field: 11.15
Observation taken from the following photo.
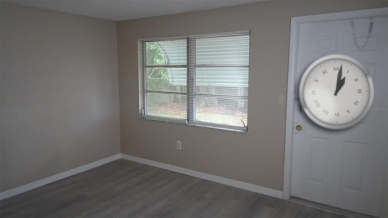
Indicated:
1.02
